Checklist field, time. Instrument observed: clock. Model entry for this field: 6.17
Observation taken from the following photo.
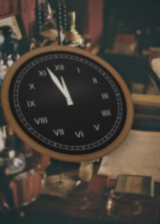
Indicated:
11.57
